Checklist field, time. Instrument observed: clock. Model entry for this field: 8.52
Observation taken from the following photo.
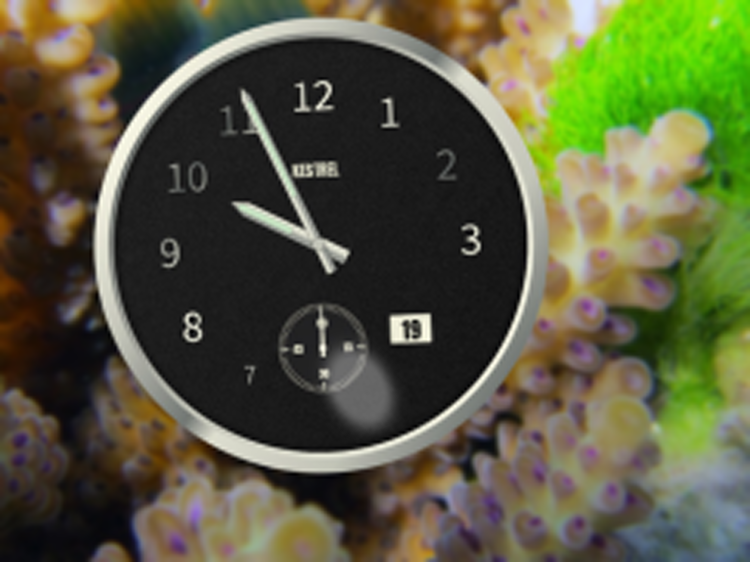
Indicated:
9.56
